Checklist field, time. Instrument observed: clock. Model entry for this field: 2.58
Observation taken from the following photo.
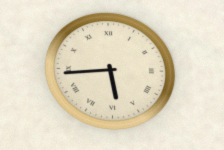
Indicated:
5.44
